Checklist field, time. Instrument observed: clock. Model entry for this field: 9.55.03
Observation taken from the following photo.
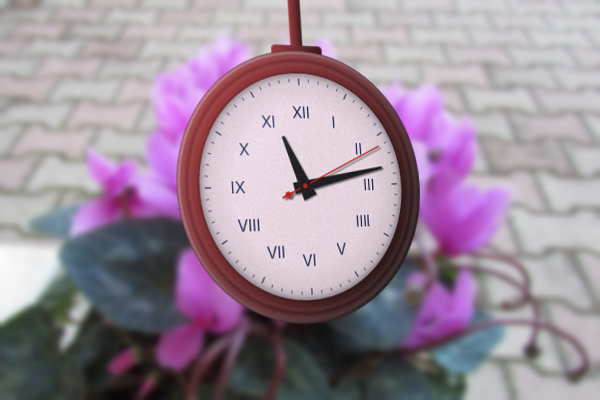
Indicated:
11.13.11
